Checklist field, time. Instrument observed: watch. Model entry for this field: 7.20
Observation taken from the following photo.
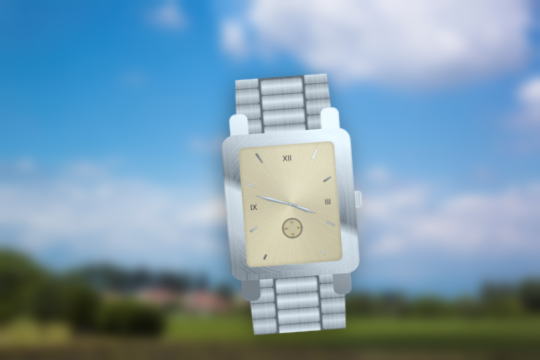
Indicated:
3.48
